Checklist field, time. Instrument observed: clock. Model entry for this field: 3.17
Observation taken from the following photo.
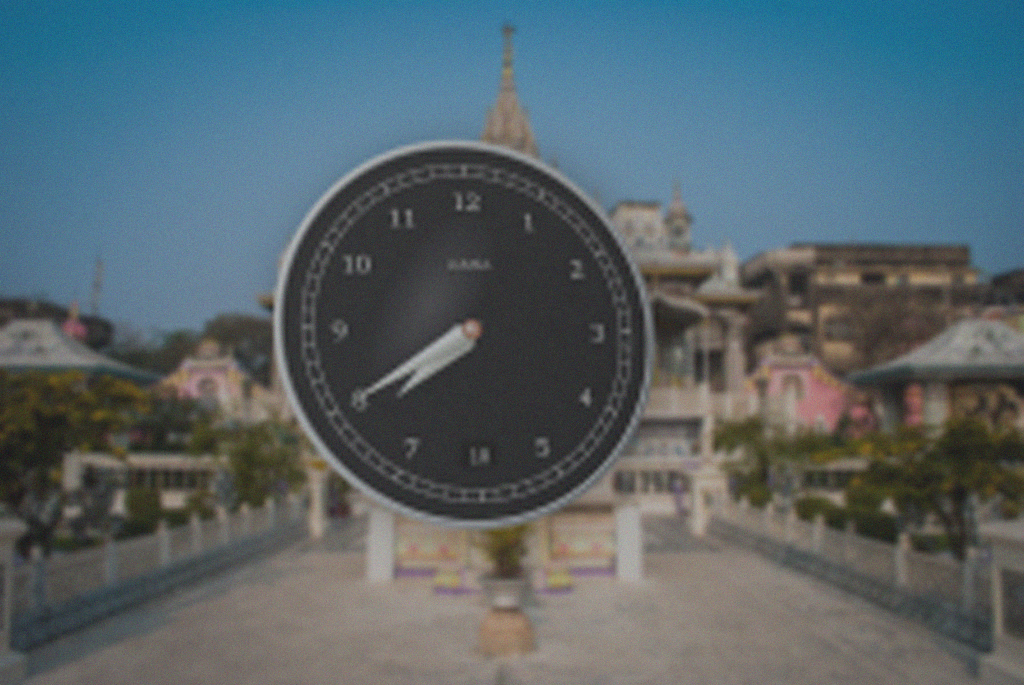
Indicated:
7.40
